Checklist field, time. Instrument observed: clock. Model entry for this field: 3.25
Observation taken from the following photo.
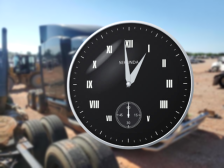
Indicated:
12.59
